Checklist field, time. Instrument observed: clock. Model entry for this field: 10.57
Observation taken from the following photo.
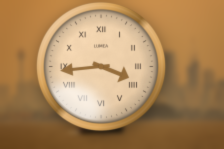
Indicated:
3.44
